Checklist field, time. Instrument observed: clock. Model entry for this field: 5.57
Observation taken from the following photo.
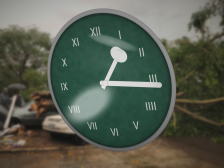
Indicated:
1.16
